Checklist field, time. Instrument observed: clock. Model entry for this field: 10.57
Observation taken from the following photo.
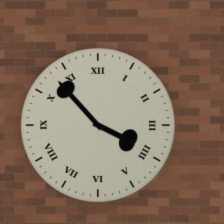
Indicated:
3.53
